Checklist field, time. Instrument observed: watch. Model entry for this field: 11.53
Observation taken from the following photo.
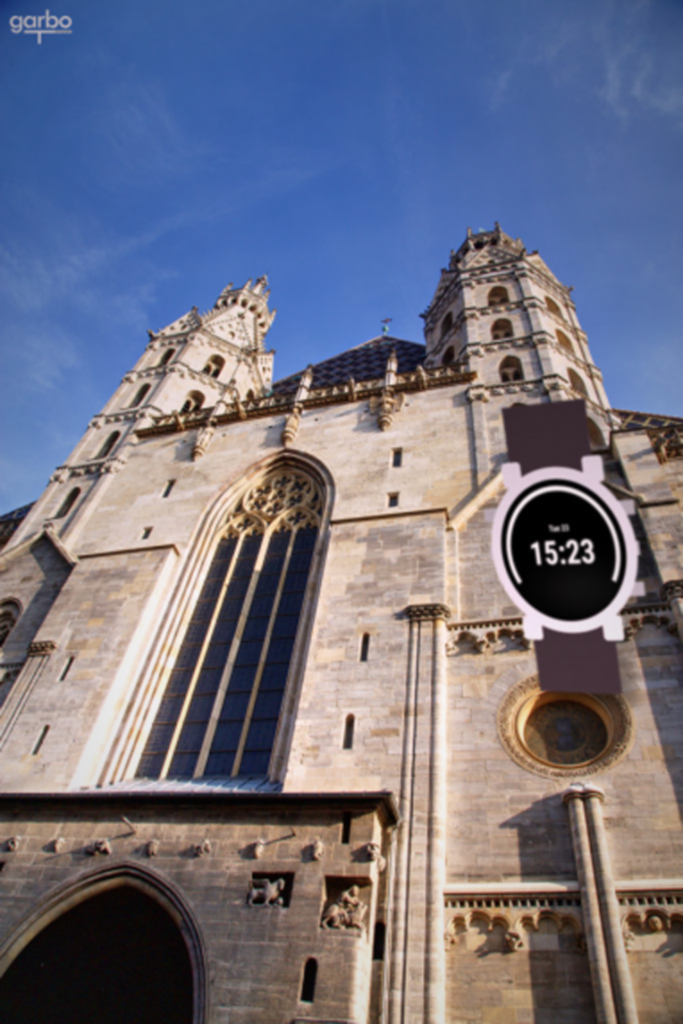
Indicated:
15.23
